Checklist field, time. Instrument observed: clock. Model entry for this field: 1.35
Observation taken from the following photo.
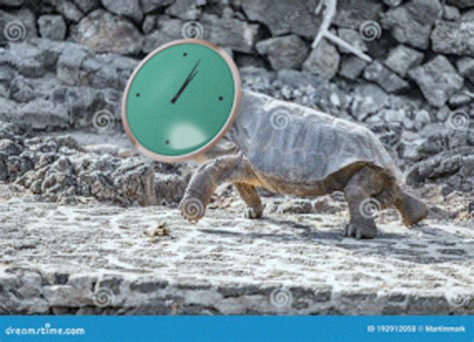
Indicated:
1.04
